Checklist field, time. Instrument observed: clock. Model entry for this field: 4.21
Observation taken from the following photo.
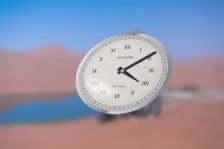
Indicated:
4.09
